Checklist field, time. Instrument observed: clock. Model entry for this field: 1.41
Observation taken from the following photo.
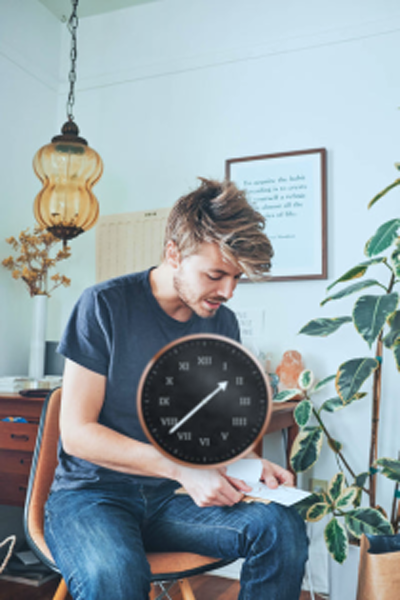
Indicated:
1.38
